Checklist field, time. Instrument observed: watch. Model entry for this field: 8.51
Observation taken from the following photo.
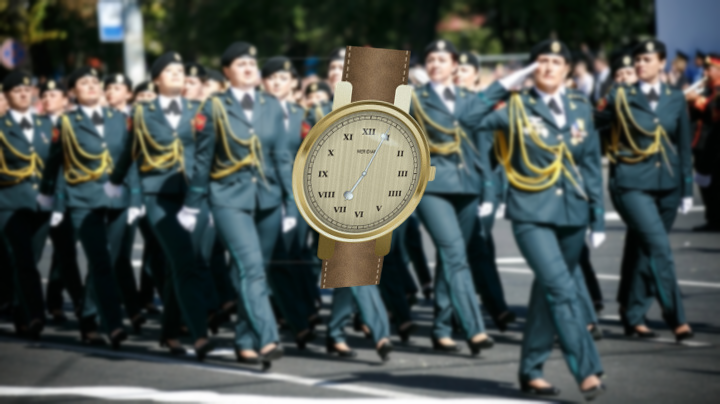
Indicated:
7.04
